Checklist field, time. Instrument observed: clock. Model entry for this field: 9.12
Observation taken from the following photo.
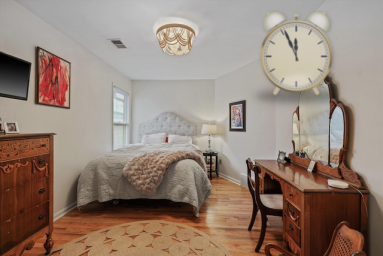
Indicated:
11.56
